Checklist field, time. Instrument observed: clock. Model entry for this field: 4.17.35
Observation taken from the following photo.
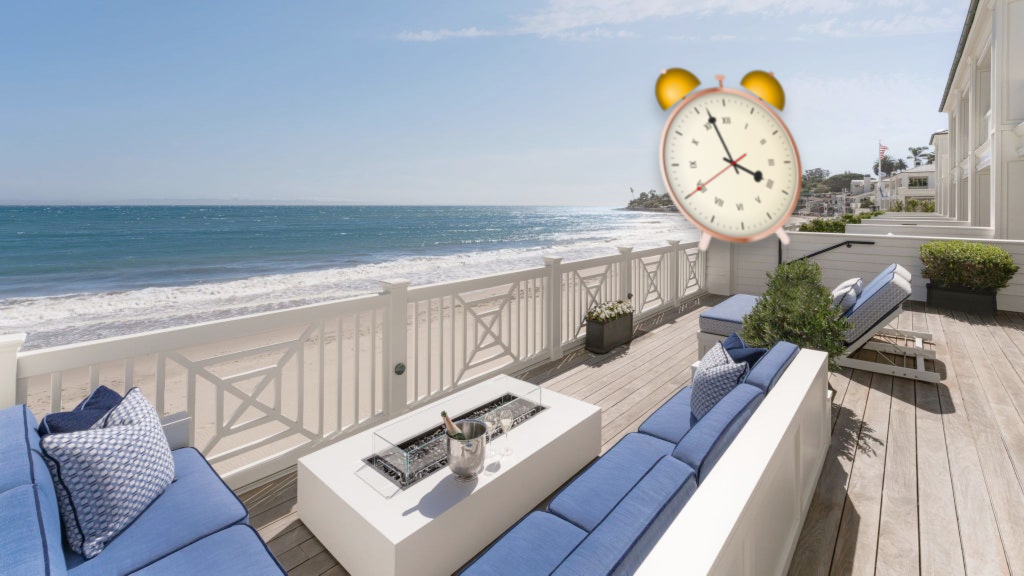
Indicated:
3.56.40
